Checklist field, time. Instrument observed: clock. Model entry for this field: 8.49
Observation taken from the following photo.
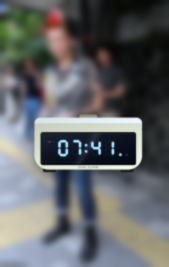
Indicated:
7.41
